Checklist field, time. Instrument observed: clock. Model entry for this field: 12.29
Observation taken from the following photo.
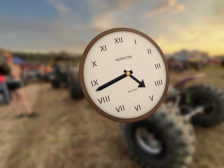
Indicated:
4.43
